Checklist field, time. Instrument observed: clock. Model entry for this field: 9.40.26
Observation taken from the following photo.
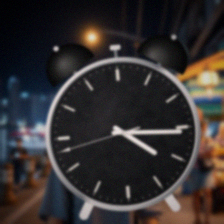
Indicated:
4.15.43
